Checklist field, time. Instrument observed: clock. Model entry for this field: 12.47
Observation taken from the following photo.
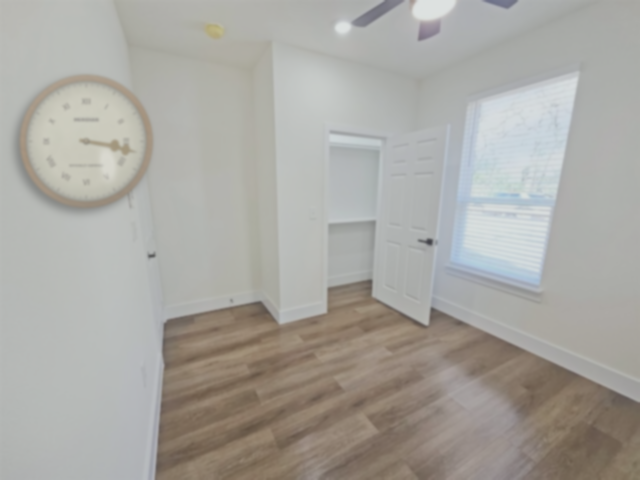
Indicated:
3.17
